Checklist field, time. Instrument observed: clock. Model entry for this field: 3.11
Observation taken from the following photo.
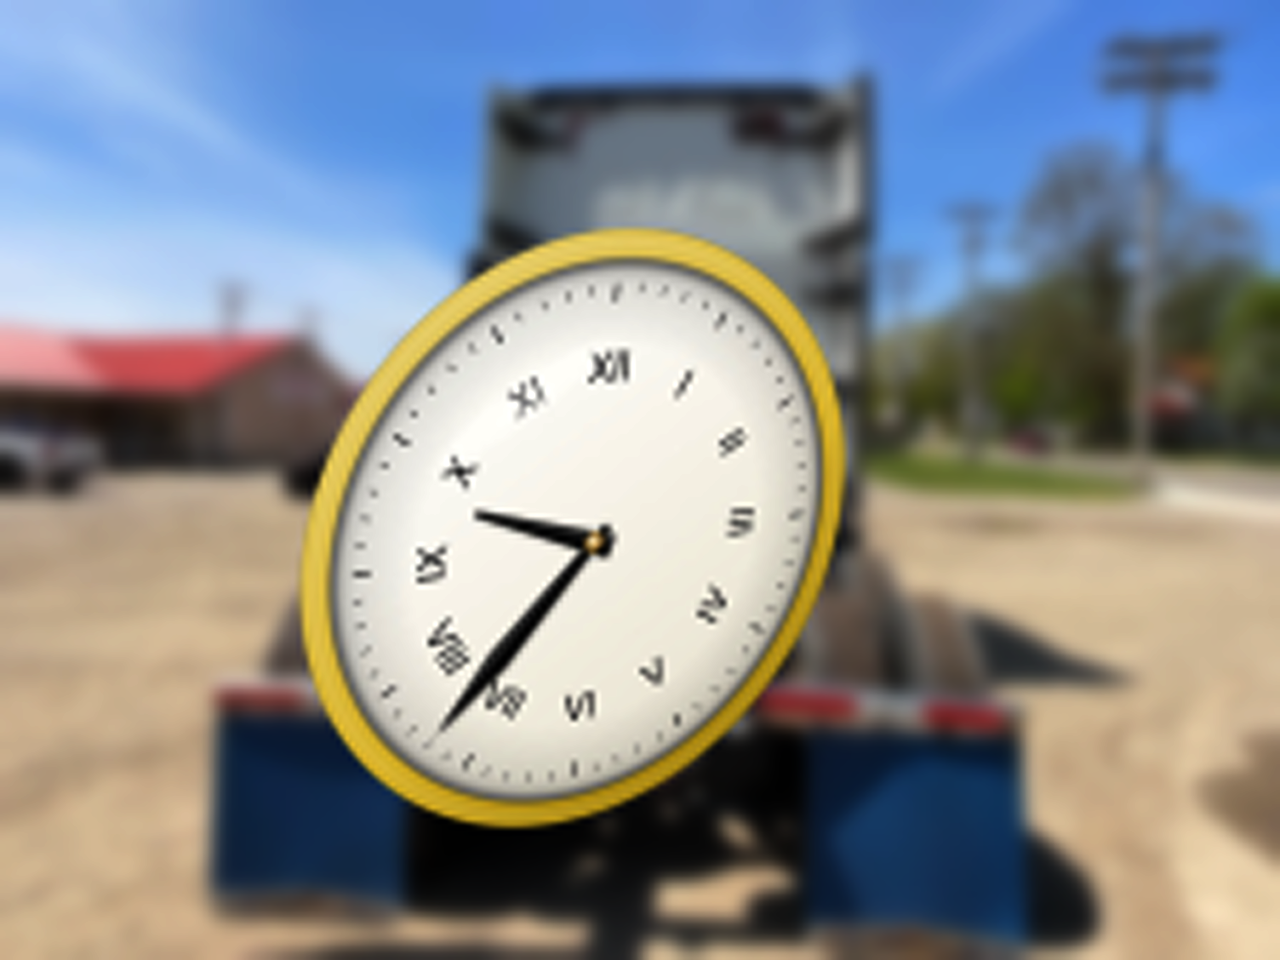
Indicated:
9.37
